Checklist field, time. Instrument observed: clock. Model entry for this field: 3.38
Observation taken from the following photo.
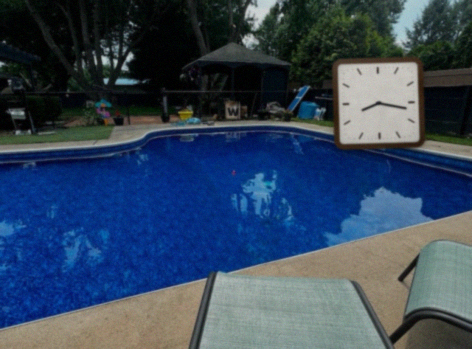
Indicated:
8.17
